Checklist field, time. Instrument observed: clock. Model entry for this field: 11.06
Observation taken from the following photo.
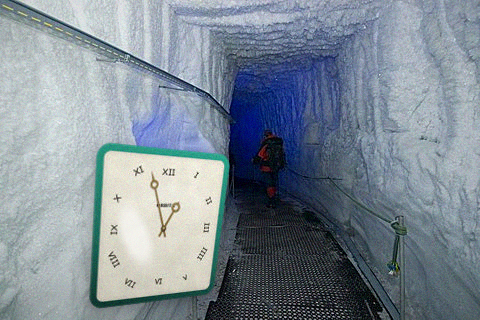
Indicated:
12.57
